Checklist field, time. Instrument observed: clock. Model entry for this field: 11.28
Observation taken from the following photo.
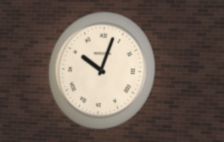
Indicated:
10.03
